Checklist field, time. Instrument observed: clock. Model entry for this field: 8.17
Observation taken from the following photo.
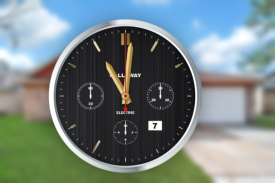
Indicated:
11.01
